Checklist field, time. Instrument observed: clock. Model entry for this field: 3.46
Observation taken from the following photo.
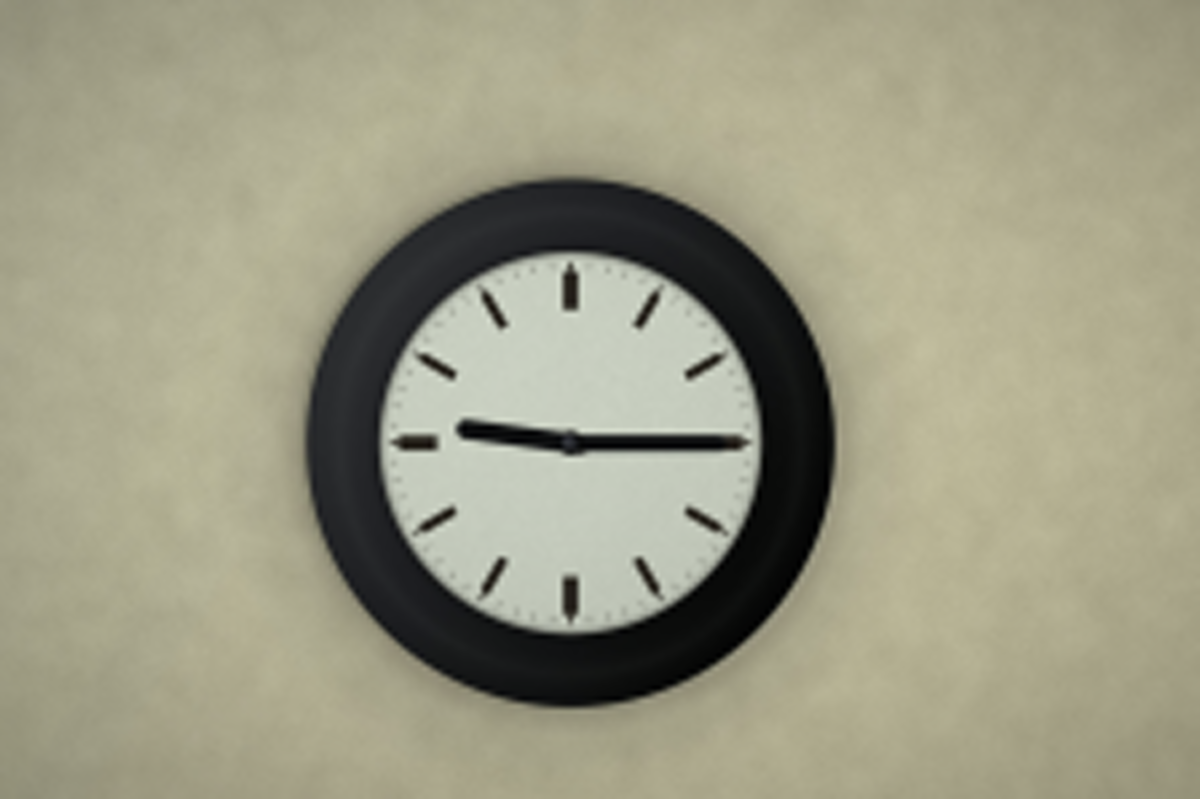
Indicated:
9.15
